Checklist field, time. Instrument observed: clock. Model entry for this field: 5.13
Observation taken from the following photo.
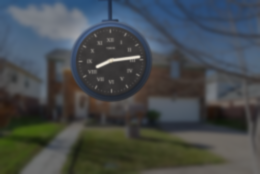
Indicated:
8.14
